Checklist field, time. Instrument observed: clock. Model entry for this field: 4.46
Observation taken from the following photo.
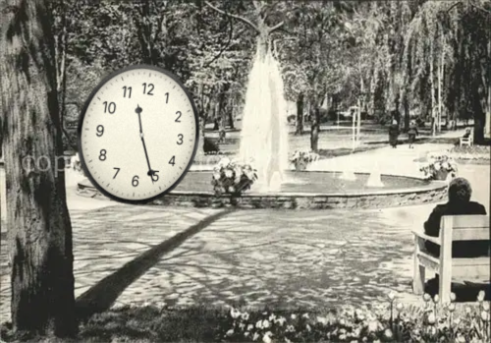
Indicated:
11.26
